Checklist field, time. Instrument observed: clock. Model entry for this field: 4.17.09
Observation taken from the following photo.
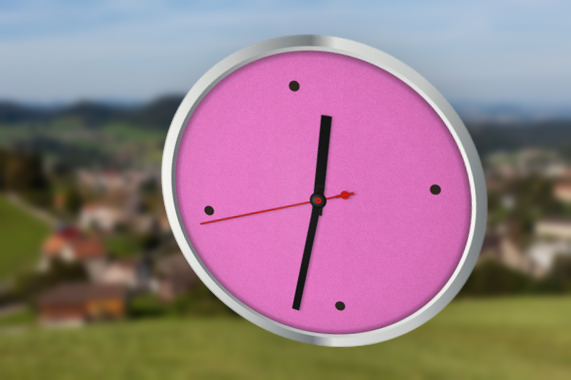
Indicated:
12.33.44
